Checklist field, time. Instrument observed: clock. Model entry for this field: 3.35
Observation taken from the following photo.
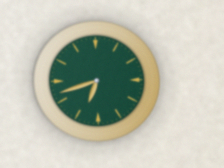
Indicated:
6.42
